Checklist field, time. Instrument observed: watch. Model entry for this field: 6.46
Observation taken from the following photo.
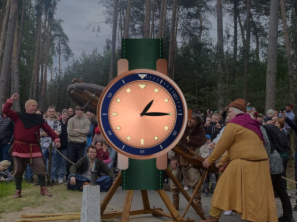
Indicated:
1.15
